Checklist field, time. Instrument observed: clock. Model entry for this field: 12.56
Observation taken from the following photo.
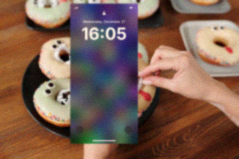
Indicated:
16.05
